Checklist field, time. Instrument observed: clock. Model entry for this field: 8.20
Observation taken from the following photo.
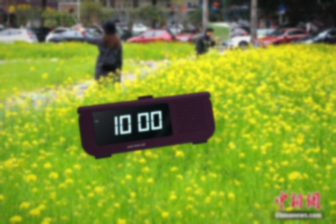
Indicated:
10.00
